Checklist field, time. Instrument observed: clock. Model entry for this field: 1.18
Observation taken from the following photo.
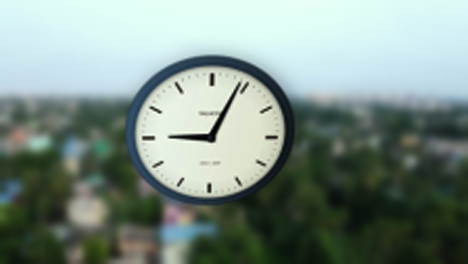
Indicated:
9.04
